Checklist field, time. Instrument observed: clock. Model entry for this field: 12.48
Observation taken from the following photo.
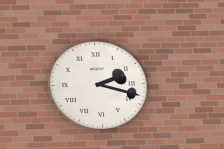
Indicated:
2.18
